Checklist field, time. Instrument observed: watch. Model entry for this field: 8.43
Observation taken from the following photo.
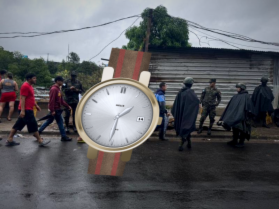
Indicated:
1.31
